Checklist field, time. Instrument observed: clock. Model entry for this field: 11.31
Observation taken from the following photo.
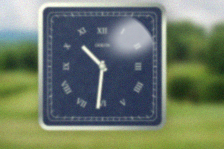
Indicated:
10.31
